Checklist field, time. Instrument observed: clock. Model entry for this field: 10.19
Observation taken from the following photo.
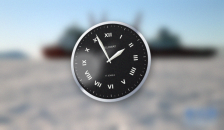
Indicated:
1.56
